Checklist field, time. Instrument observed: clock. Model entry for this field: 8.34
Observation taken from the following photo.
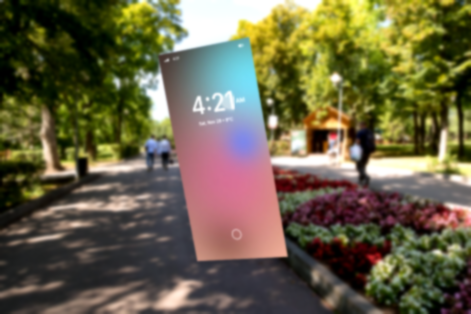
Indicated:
4.21
